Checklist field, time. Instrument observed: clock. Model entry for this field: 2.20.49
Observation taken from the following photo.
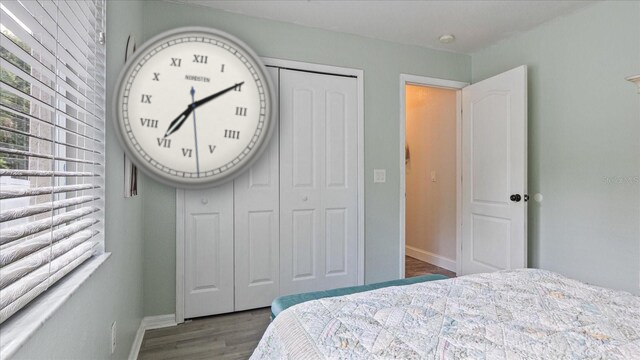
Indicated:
7.09.28
